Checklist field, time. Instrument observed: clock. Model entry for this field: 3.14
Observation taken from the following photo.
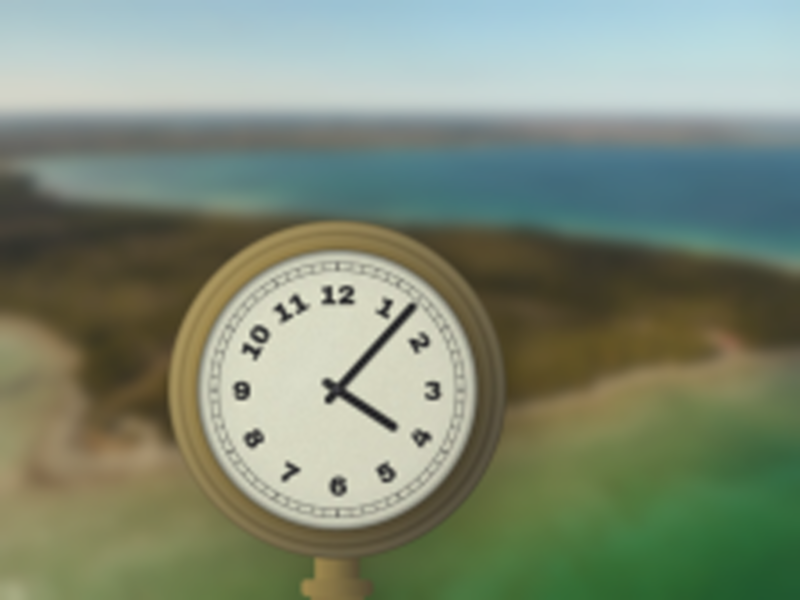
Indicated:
4.07
